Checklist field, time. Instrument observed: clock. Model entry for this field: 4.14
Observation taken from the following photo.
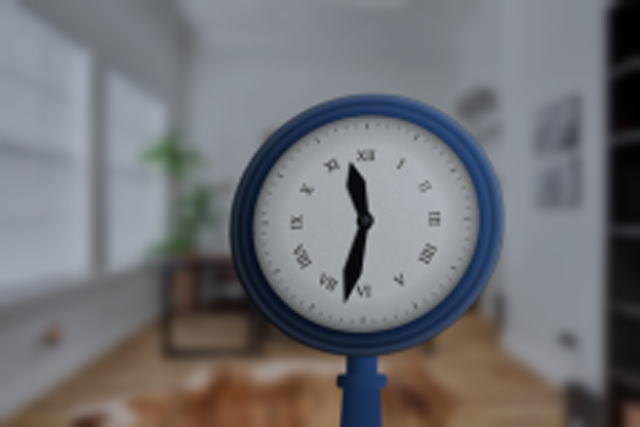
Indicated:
11.32
